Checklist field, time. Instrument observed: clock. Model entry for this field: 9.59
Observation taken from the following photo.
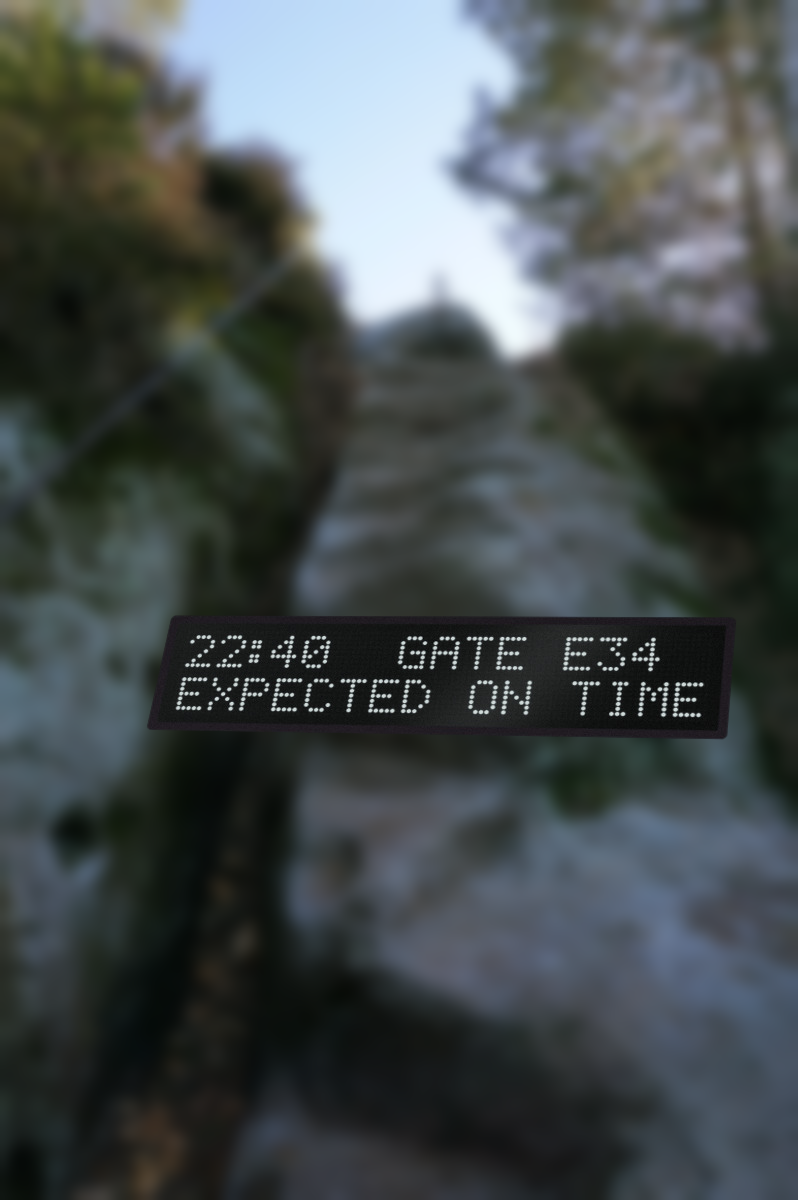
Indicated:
22.40
